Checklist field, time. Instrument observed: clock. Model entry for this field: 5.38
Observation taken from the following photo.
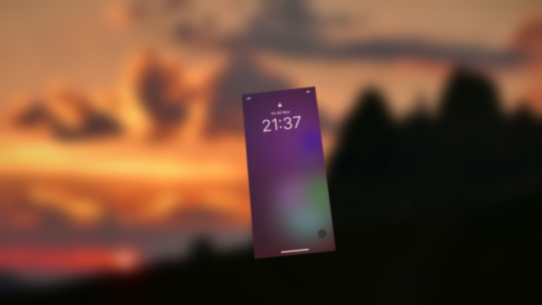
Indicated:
21.37
